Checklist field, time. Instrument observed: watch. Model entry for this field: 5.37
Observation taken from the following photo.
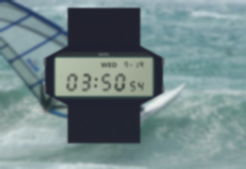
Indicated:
3.50
